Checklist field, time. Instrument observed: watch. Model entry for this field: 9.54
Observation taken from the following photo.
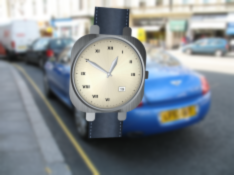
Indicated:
12.50
